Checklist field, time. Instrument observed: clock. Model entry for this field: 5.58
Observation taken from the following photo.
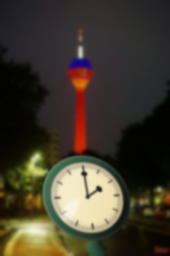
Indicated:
2.00
